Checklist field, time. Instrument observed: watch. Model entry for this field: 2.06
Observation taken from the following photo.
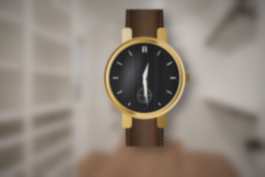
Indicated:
12.29
